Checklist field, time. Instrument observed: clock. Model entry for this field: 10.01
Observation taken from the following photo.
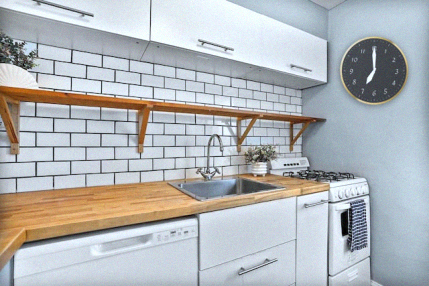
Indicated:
7.00
